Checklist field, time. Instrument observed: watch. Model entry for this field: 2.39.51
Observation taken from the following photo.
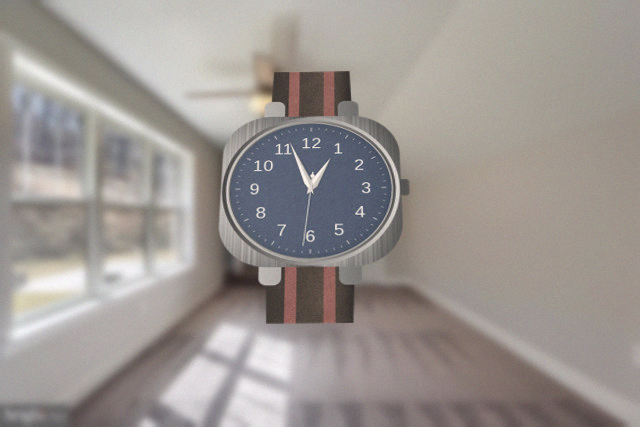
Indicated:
12.56.31
